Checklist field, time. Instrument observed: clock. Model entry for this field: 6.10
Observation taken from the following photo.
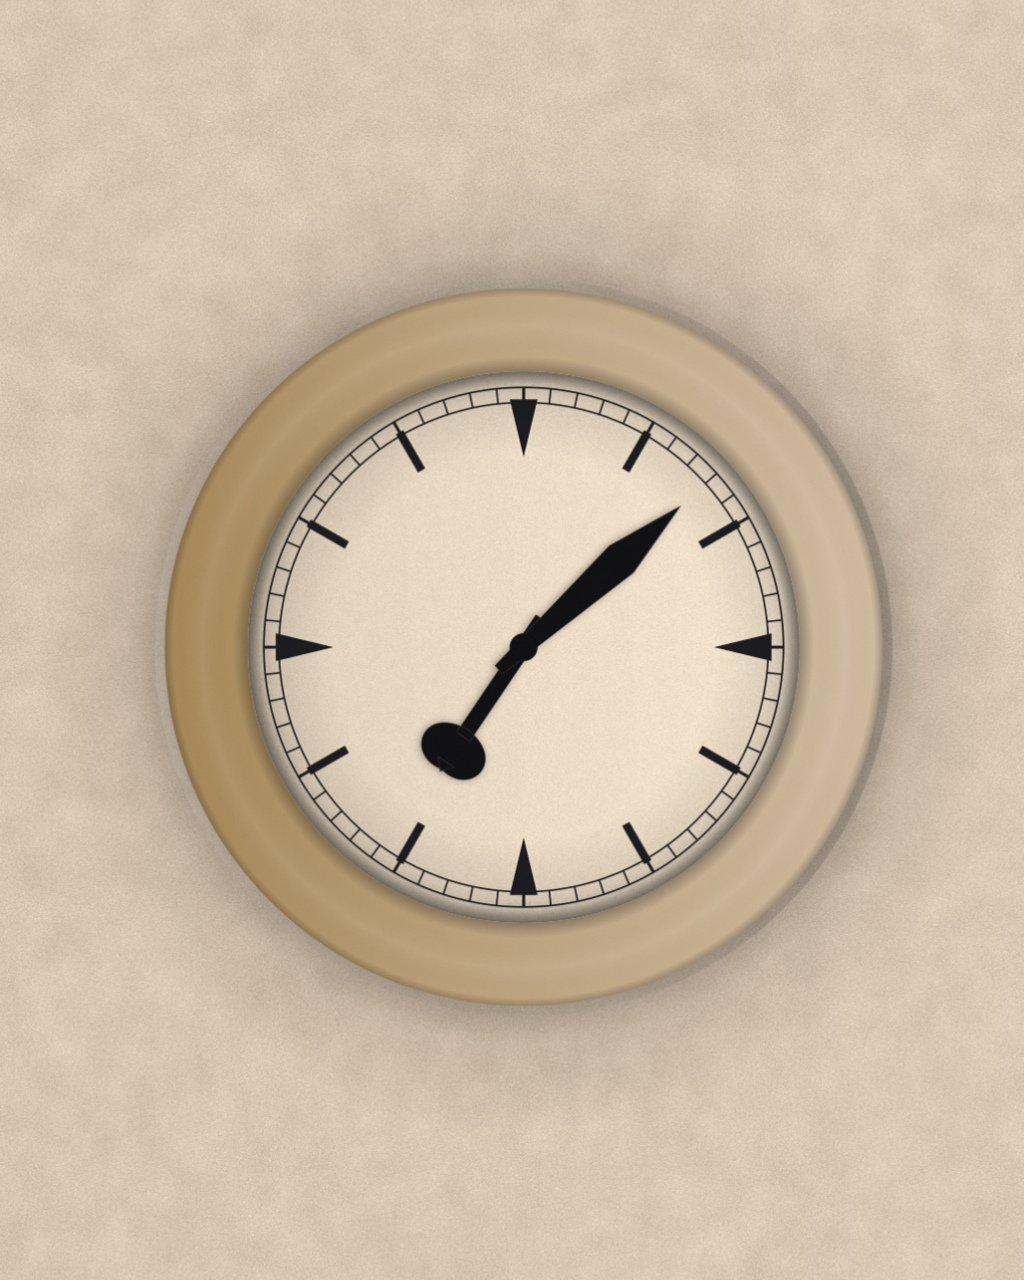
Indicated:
7.08
